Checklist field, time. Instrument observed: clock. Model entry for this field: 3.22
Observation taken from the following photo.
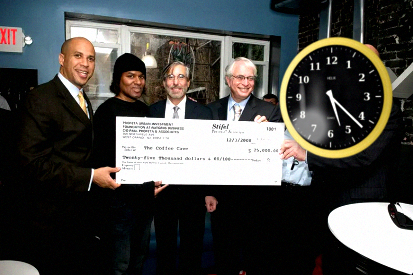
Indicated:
5.22
